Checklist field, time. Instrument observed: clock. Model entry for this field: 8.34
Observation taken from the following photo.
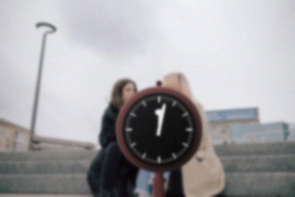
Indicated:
12.02
